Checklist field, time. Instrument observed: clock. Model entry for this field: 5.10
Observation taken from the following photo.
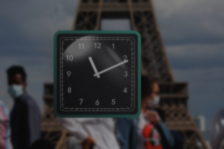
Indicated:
11.11
